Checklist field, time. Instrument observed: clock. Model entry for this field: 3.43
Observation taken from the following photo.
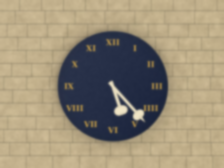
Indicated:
5.23
